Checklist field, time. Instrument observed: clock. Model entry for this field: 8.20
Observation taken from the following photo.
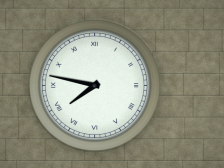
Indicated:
7.47
